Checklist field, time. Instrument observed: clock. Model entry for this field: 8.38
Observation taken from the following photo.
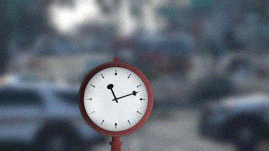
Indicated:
11.12
